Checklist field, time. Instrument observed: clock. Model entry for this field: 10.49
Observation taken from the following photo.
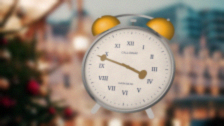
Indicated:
3.48
